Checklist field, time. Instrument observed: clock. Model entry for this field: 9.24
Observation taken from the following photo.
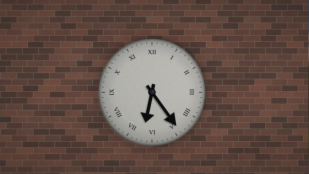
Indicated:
6.24
